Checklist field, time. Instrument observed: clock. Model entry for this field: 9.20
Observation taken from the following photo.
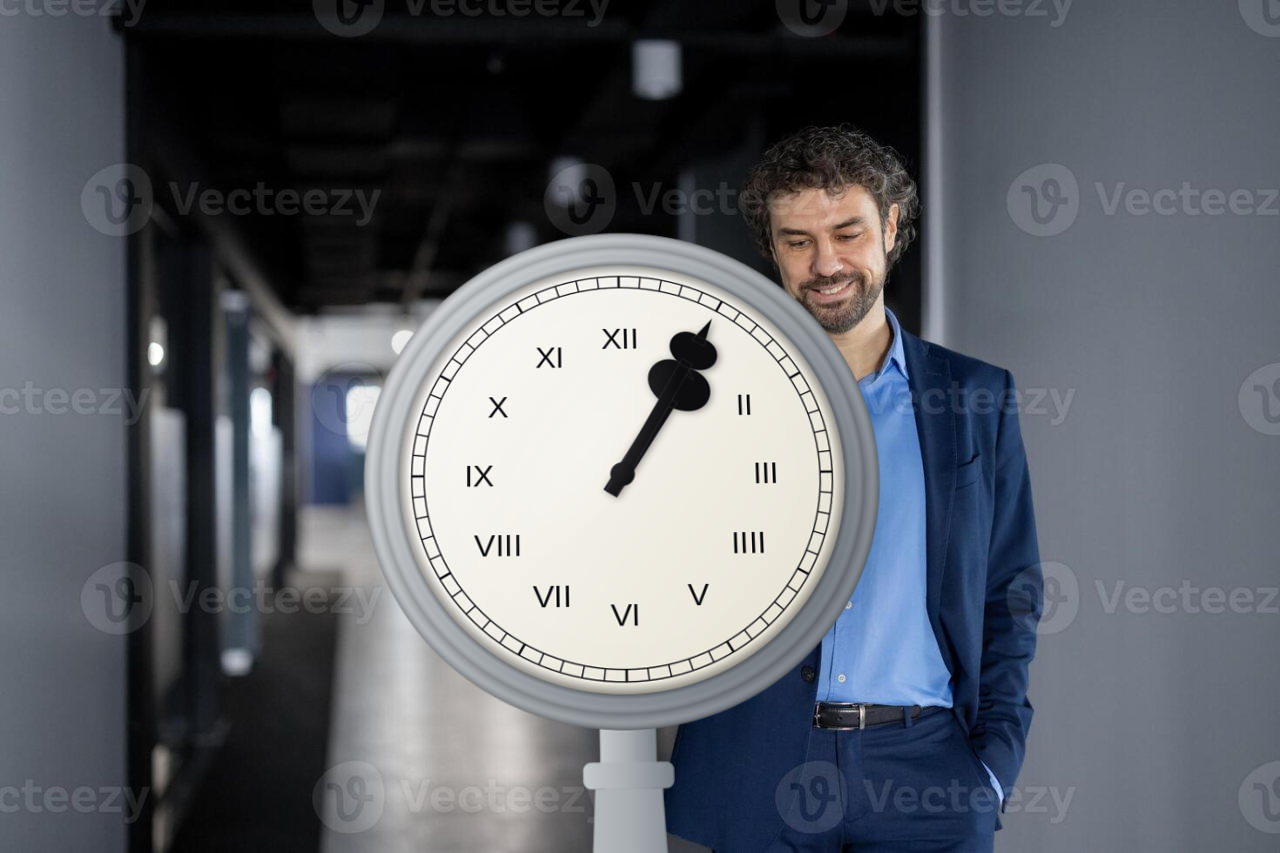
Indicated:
1.05
